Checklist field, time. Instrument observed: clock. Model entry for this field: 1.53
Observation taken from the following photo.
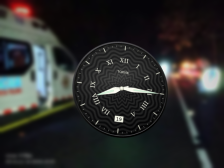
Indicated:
8.15
